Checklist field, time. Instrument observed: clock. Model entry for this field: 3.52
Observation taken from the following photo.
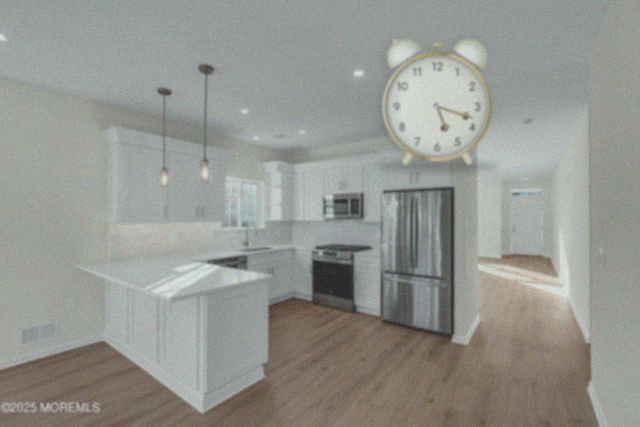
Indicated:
5.18
